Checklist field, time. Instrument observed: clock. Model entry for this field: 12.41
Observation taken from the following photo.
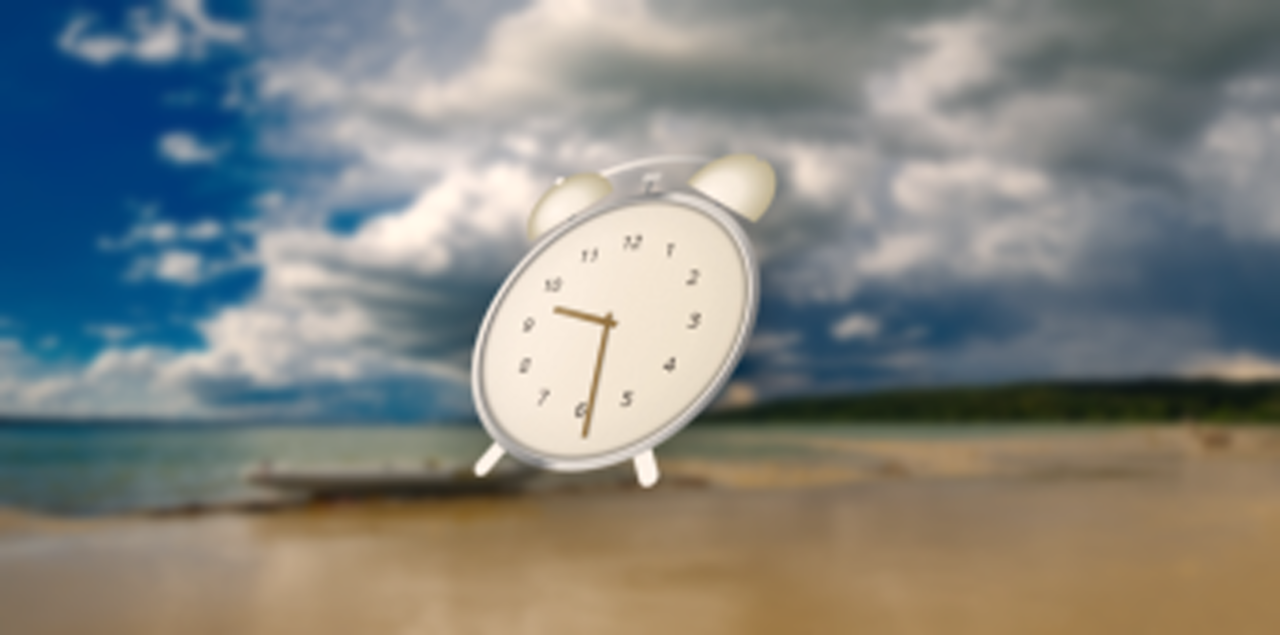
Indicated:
9.29
